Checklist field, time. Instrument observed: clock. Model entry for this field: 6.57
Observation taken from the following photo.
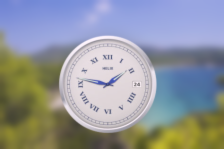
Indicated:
1.47
